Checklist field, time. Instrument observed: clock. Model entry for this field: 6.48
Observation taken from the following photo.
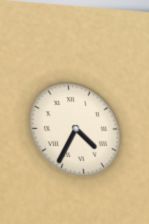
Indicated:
4.36
